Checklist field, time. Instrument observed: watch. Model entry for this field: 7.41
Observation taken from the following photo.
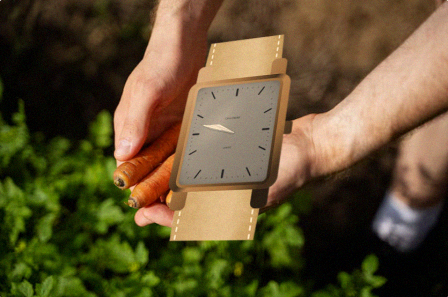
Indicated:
9.48
